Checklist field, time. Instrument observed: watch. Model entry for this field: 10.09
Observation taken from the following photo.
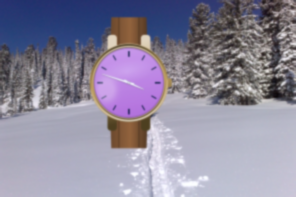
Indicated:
3.48
